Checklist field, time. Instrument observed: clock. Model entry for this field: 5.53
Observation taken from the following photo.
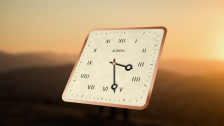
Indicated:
3.27
